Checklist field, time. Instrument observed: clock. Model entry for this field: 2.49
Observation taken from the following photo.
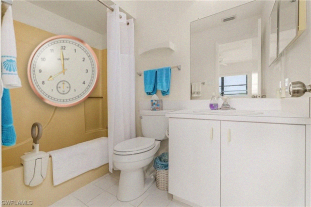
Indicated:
7.59
